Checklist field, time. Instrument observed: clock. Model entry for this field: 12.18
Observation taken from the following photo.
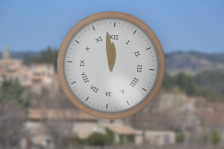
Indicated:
11.58
